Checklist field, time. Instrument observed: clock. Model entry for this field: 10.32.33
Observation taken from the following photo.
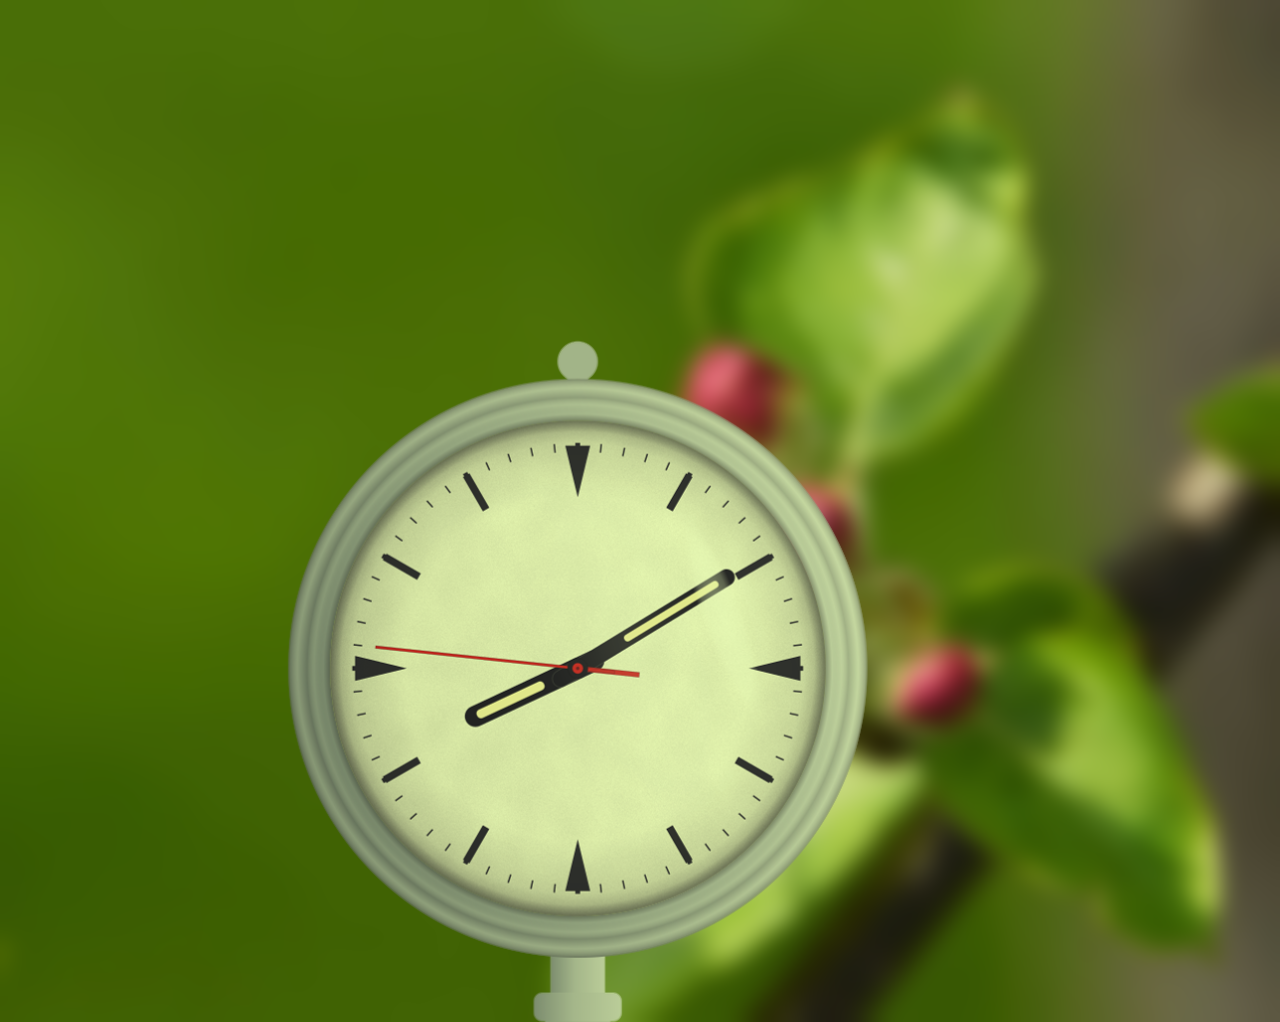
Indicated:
8.09.46
